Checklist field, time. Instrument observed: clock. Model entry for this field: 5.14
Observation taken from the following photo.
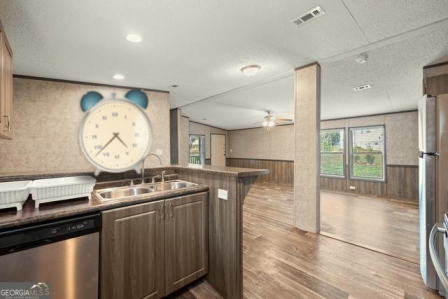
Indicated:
4.38
